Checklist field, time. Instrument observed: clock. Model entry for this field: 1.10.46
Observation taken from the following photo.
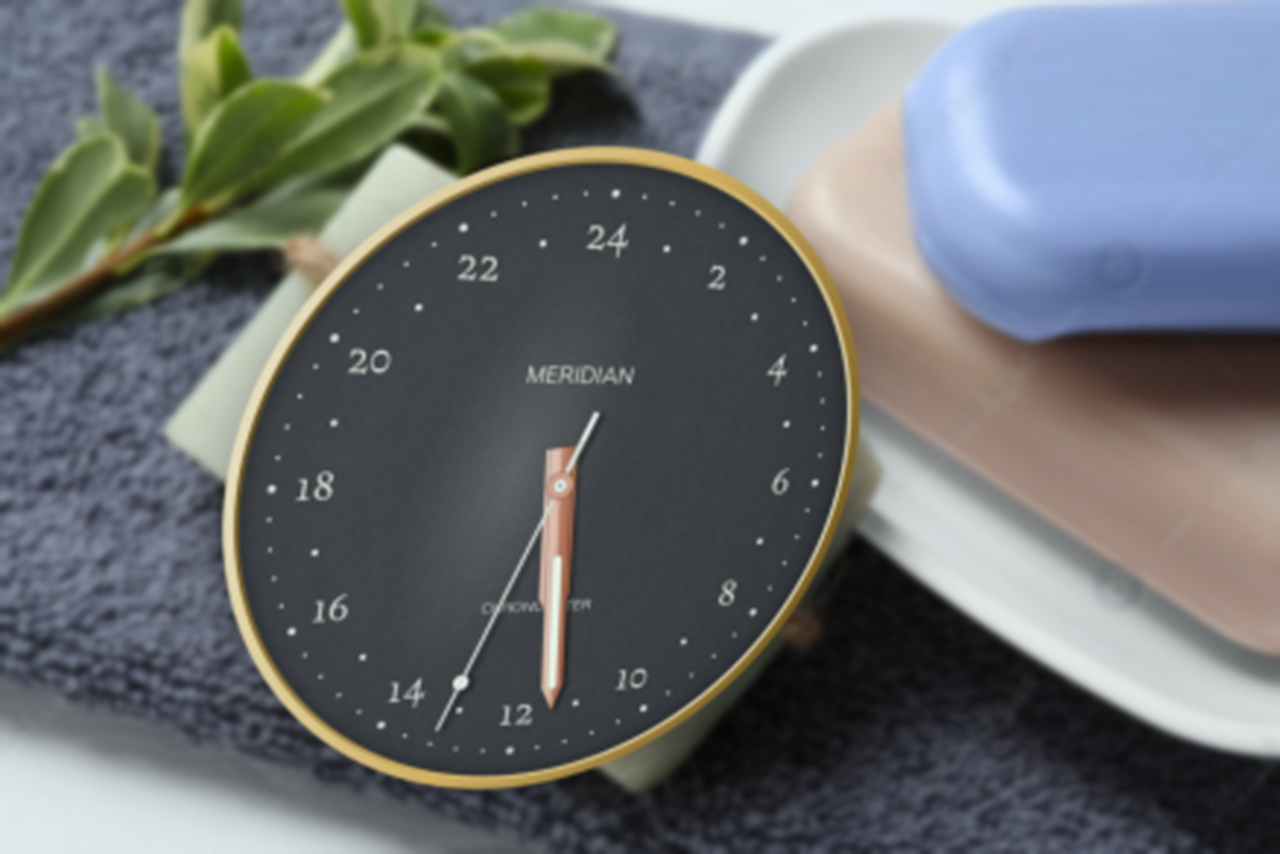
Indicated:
11.28.33
